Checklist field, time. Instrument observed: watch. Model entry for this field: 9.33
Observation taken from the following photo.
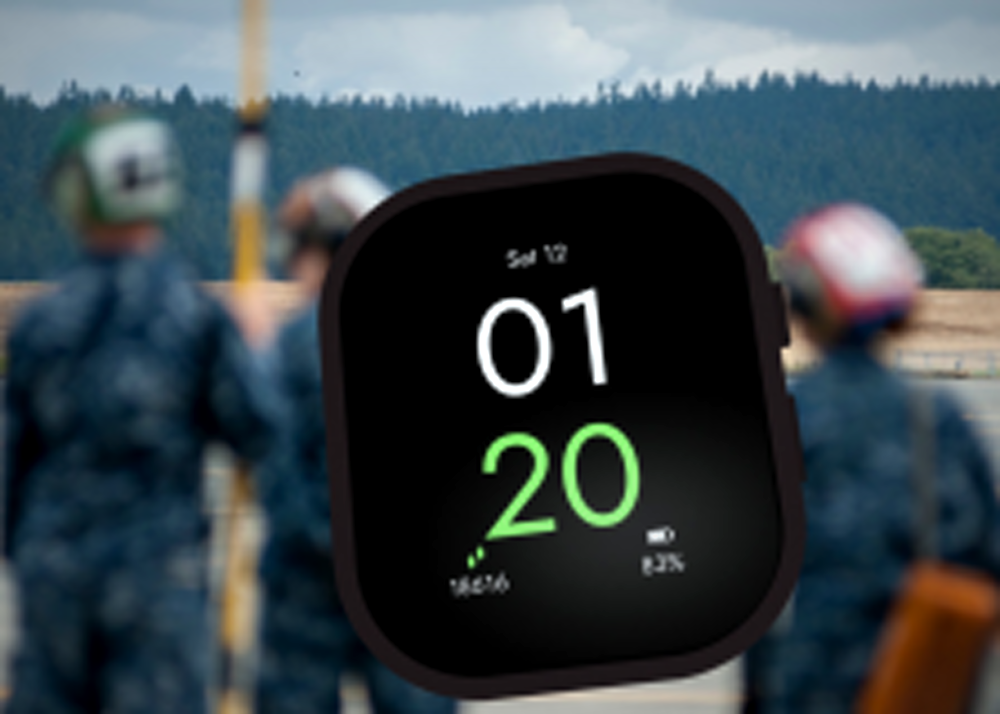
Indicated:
1.20
